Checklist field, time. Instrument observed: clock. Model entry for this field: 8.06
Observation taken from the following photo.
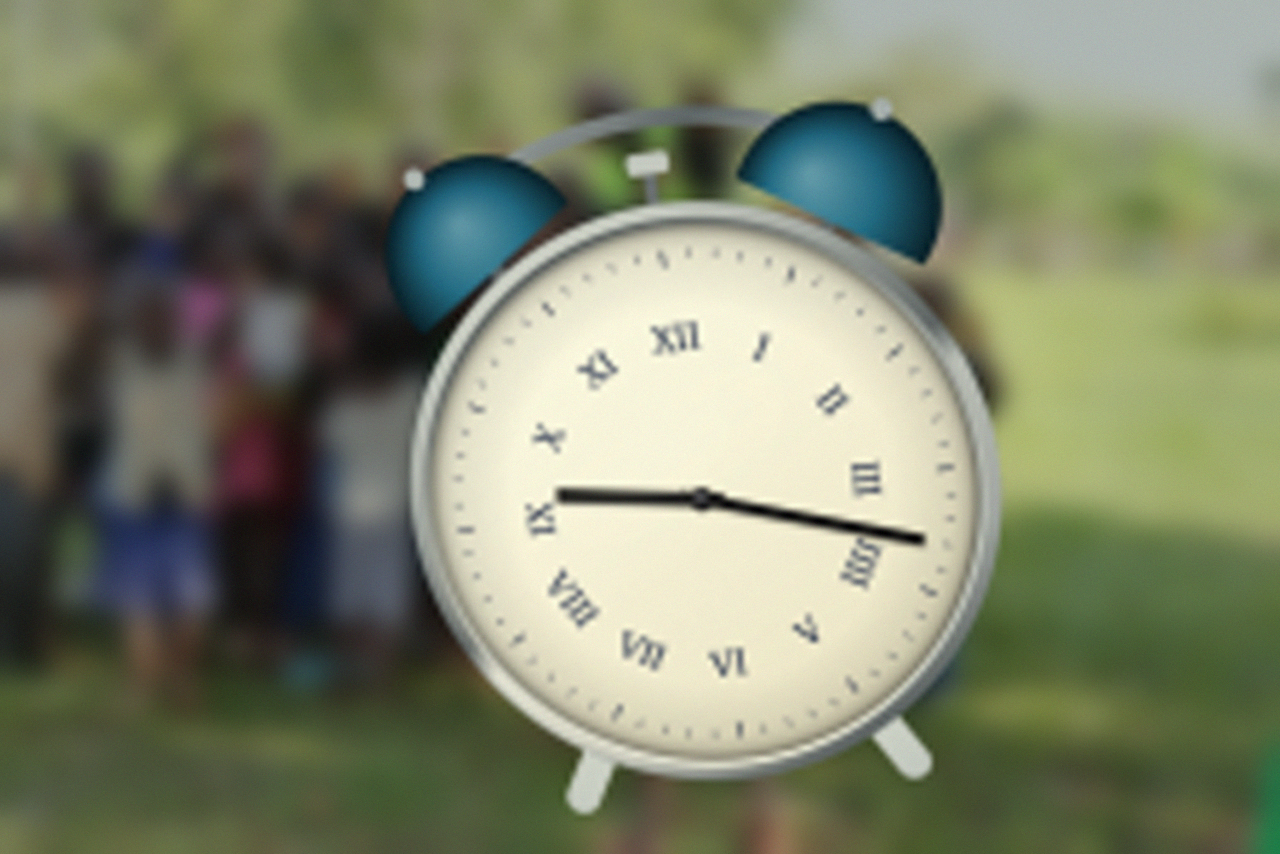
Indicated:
9.18
